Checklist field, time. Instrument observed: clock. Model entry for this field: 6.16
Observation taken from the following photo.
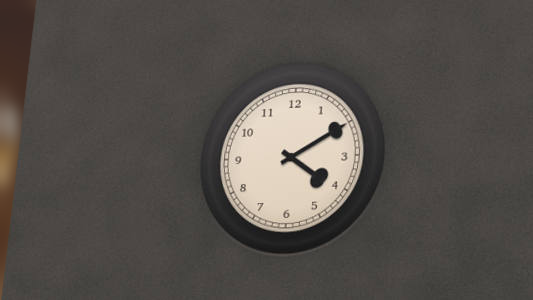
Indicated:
4.10
